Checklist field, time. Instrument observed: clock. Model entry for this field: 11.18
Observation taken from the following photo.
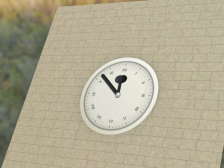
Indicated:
11.52
